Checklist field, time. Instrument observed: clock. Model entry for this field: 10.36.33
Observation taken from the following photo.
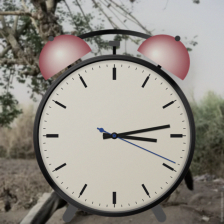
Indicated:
3.13.19
